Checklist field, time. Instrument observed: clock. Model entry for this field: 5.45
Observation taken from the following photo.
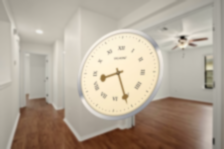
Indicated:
8.26
